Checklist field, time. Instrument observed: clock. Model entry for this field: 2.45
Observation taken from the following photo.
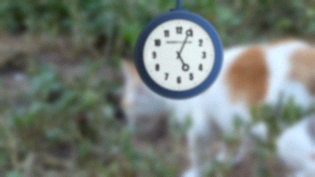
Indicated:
5.04
